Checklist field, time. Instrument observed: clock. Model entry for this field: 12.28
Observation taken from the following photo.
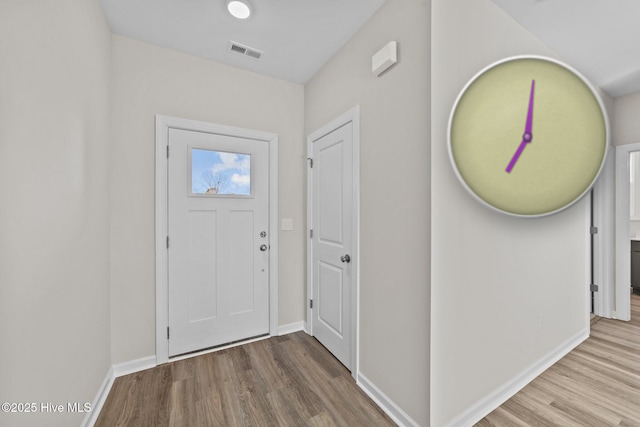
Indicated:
7.01
